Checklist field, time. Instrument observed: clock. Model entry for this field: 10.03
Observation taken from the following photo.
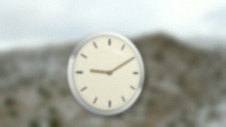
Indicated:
9.10
